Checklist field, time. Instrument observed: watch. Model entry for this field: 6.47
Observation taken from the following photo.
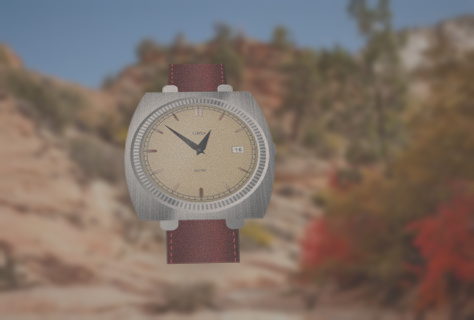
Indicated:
12.52
